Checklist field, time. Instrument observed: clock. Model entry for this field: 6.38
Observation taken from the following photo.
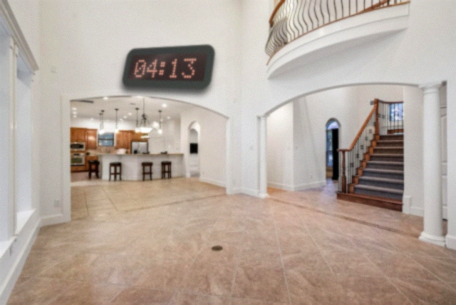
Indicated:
4.13
